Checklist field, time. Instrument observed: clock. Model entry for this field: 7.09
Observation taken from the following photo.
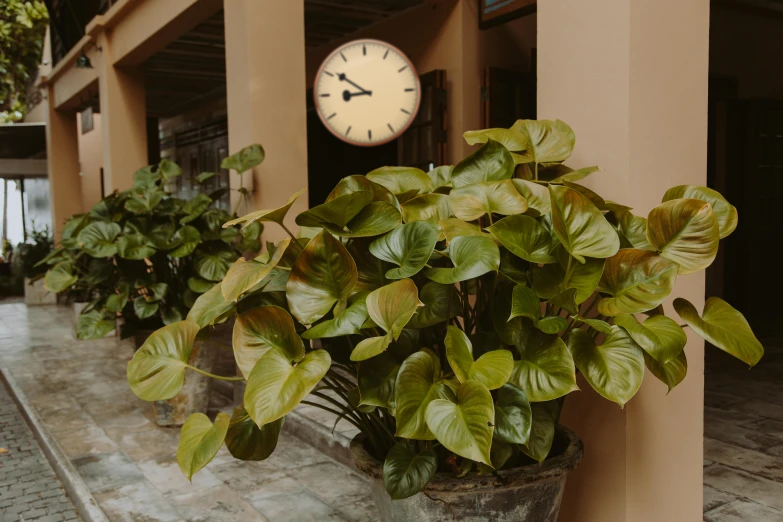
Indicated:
8.51
